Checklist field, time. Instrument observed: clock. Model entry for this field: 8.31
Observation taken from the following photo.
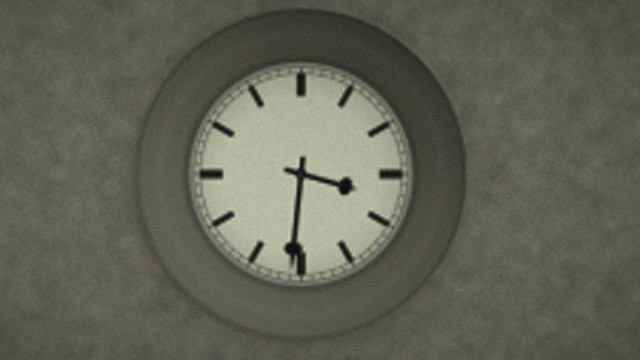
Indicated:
3.31
